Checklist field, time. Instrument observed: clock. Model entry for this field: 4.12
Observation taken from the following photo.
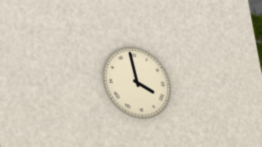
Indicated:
3.59
